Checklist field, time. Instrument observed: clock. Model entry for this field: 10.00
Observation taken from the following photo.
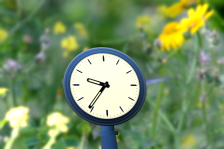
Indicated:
9.36
